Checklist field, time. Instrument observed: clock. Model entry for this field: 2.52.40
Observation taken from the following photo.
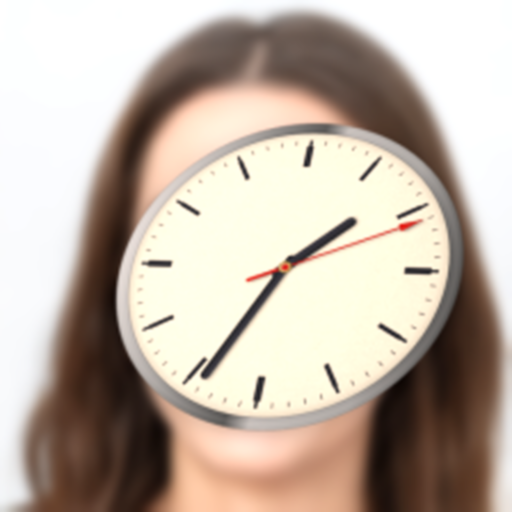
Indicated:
1.34.11
